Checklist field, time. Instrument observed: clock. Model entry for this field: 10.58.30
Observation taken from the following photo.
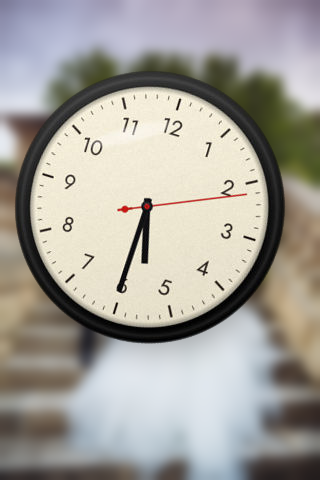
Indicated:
5.30.11
